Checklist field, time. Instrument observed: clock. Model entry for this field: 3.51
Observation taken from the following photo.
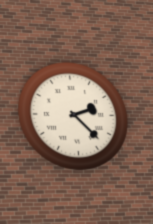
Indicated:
2.23
